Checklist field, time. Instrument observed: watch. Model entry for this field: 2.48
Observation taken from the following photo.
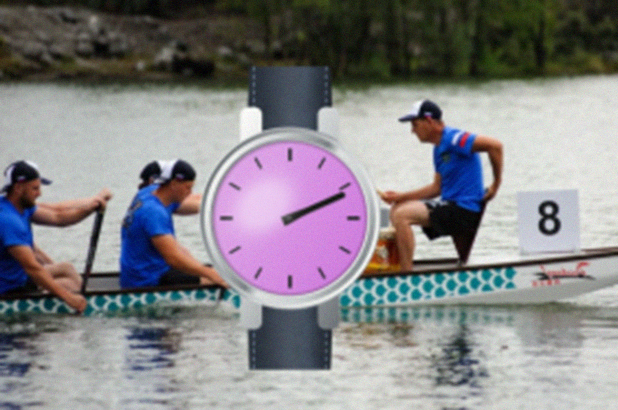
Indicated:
2.11
